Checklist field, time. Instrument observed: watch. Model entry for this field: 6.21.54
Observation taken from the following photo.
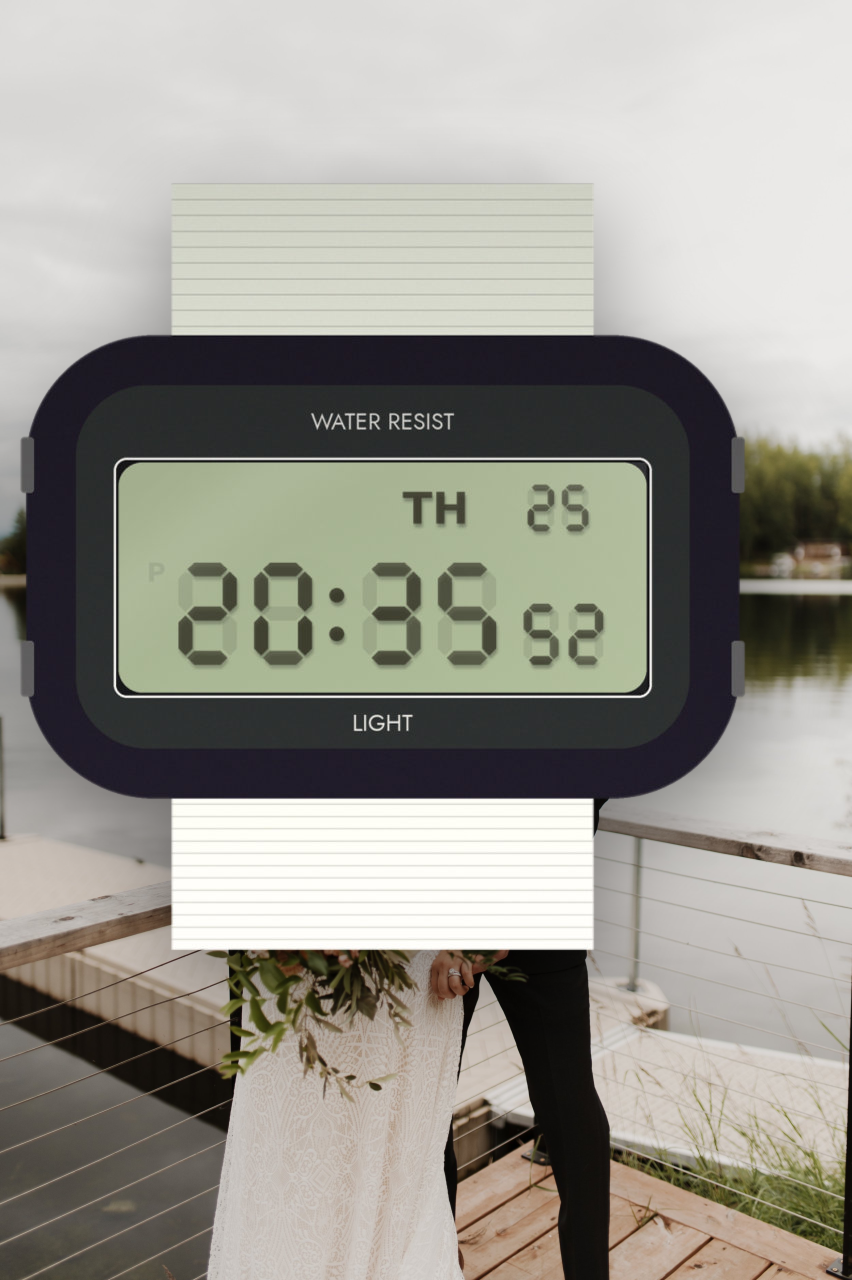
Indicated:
20.35.52
